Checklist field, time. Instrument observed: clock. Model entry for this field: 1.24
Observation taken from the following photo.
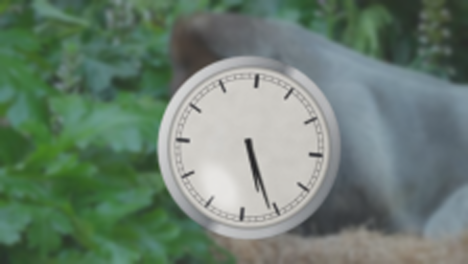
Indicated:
5.26
